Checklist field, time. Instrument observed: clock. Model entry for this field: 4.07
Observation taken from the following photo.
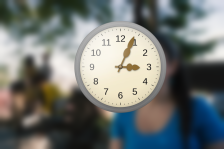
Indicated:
3.04
